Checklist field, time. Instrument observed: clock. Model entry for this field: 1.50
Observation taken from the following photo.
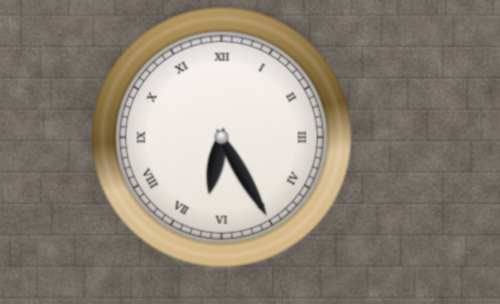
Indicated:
6.25
